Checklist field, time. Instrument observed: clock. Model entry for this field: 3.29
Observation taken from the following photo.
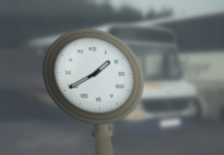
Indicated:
1.40
